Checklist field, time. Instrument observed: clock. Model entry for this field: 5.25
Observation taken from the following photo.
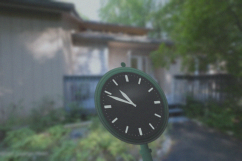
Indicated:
10.49
